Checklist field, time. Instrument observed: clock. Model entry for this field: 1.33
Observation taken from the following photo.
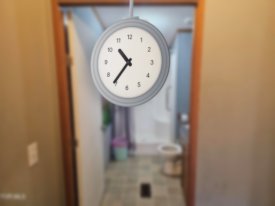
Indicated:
10.36
